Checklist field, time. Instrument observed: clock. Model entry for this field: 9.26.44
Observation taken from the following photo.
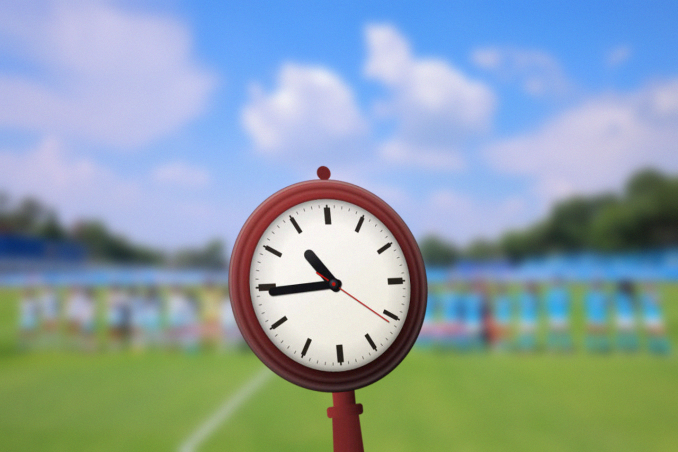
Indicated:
10.44.21
